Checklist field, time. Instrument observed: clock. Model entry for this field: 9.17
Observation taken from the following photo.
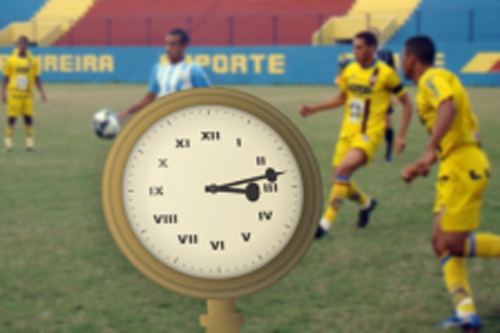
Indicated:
3.13
